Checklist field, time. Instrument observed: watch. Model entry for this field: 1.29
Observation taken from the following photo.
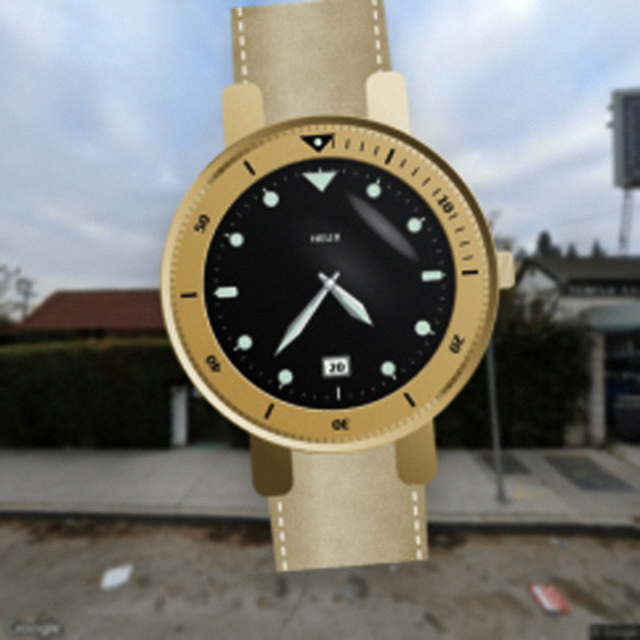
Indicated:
4.37
